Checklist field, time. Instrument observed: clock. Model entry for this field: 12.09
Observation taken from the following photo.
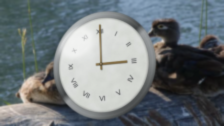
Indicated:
3.00
